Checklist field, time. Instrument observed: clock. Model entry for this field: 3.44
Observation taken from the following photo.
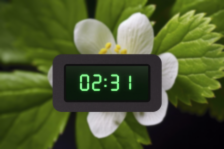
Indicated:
2.31
